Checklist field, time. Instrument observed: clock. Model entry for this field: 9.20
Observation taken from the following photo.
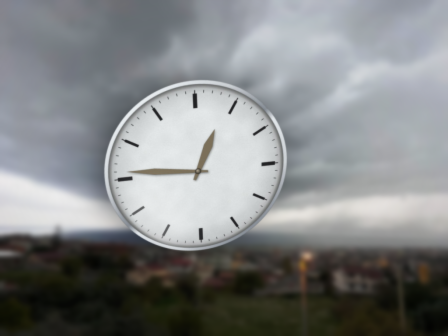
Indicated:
12.46
